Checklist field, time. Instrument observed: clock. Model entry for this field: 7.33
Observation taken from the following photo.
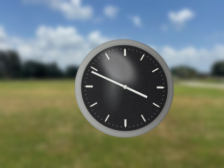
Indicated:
3.49
